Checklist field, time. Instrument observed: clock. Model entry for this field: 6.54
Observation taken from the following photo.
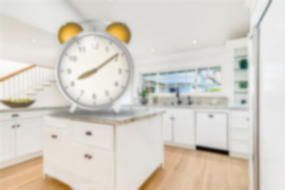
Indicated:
8.09
